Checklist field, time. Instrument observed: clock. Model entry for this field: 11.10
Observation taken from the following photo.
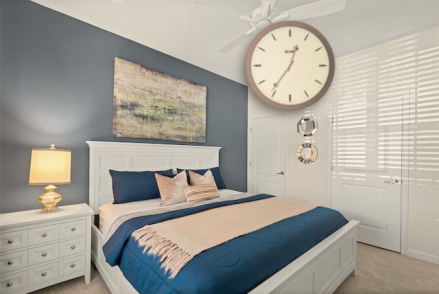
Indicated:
12.36
